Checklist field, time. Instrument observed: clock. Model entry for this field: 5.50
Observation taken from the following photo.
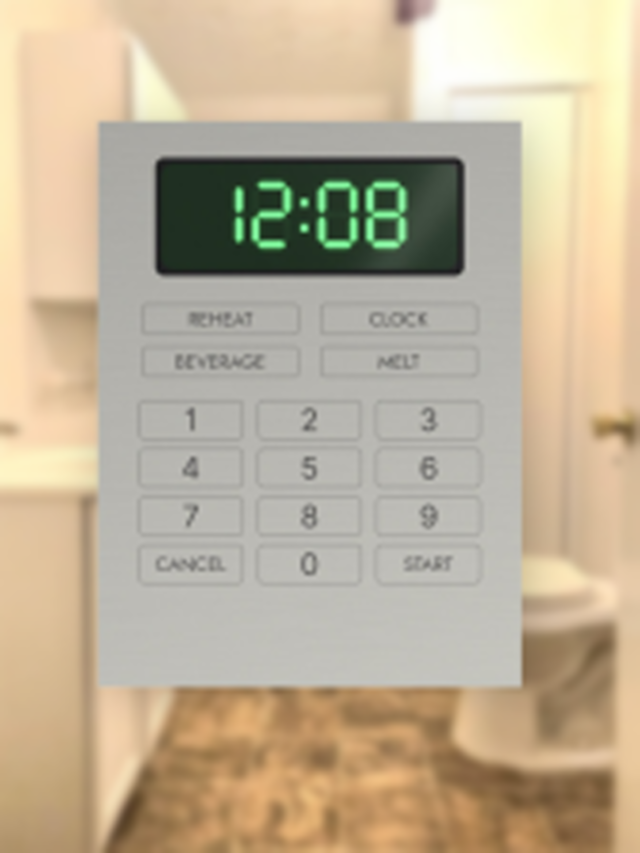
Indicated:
12.08
